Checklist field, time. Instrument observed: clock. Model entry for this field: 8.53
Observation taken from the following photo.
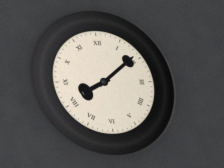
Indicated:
8.09
